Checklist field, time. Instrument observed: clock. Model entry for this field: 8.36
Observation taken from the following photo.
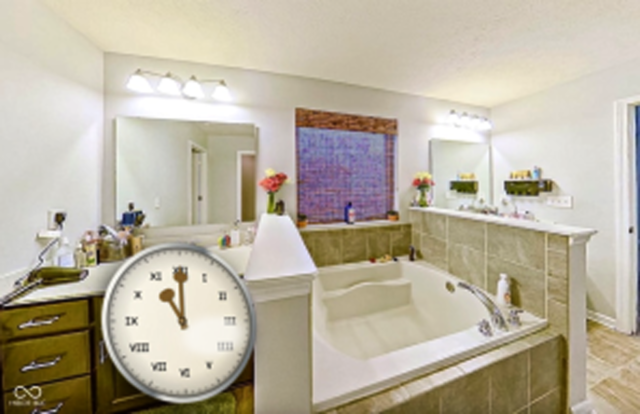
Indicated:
11.00
